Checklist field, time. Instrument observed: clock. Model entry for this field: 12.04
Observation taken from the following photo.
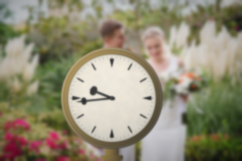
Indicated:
9.44
